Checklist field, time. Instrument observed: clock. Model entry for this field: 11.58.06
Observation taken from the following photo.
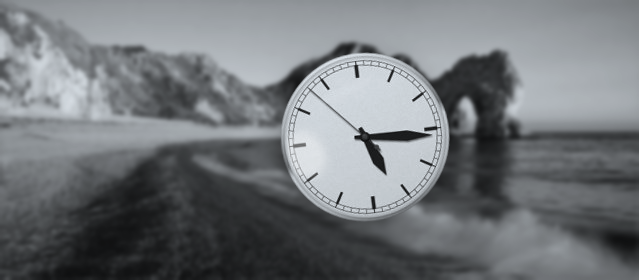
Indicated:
5.15.53
